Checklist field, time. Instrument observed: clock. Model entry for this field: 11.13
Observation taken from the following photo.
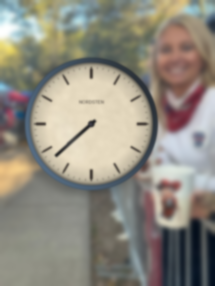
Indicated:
7.38
